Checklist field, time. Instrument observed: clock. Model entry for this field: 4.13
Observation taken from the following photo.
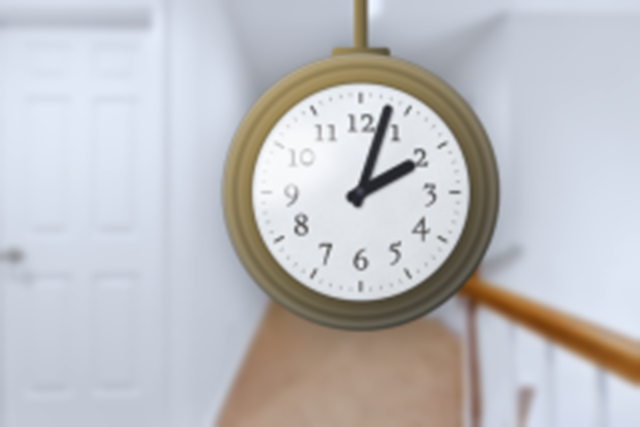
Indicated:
2.03
